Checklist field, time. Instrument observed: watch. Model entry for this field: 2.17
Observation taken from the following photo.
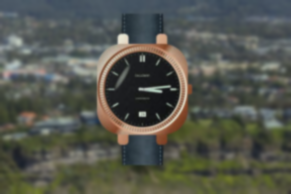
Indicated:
3.14
